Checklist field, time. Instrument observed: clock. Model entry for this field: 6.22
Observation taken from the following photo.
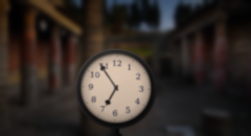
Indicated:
6.54
